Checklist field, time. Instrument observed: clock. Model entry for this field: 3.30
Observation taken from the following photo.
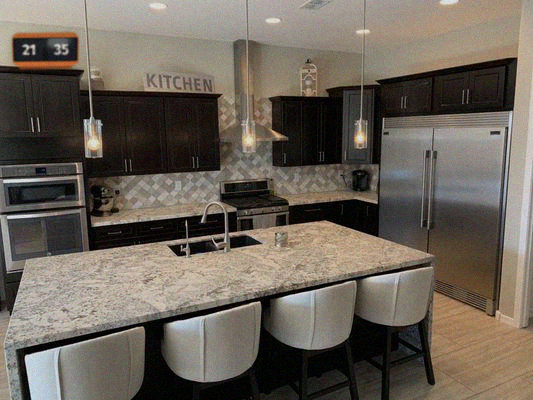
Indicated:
21.35
